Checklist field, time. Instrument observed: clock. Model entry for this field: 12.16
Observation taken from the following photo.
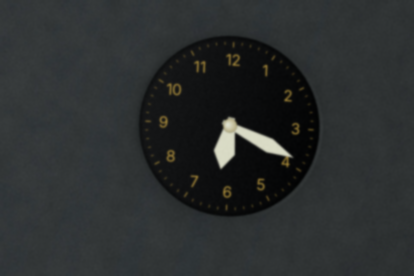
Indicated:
6.19
